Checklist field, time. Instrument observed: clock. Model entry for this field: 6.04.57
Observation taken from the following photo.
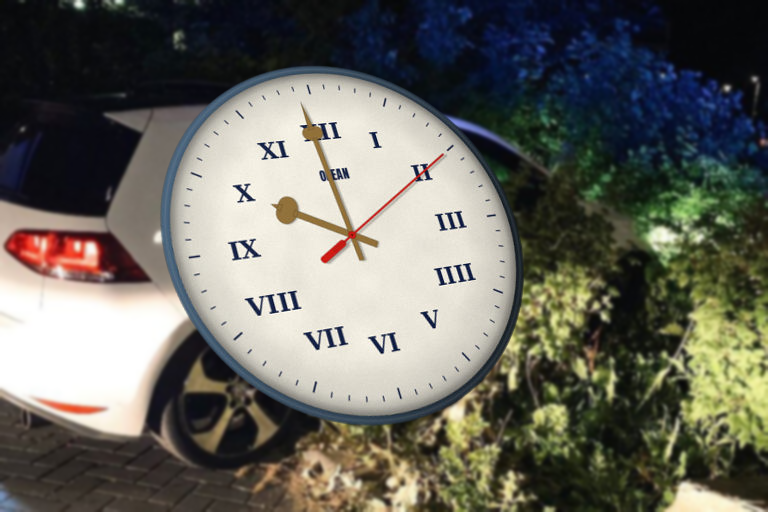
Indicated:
9.59.10
